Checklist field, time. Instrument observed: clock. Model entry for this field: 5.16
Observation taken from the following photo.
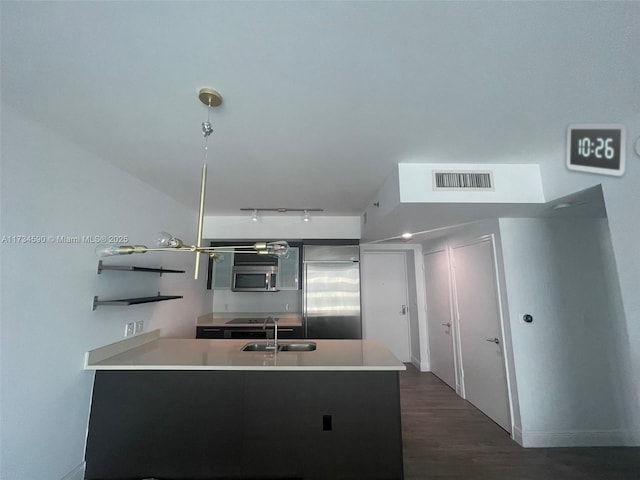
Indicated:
10.26
